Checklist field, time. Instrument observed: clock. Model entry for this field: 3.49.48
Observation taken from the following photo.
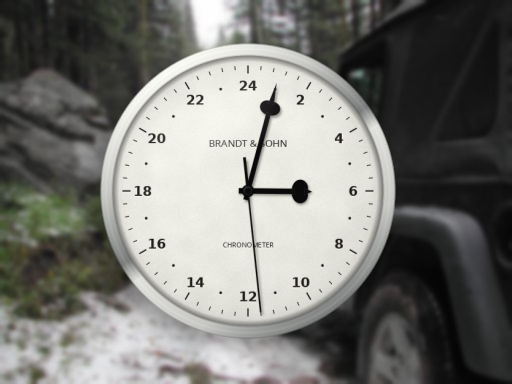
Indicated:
6.02.29
